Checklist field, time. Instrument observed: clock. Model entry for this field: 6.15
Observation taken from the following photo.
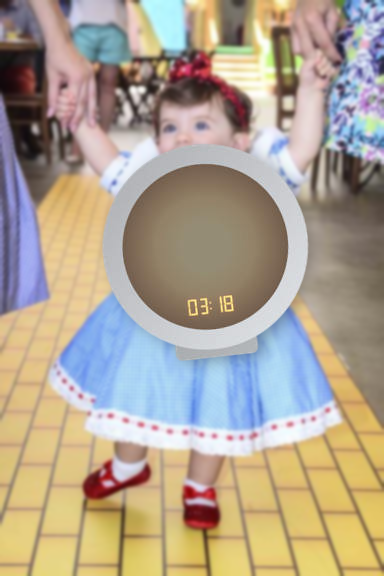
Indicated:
3.18
